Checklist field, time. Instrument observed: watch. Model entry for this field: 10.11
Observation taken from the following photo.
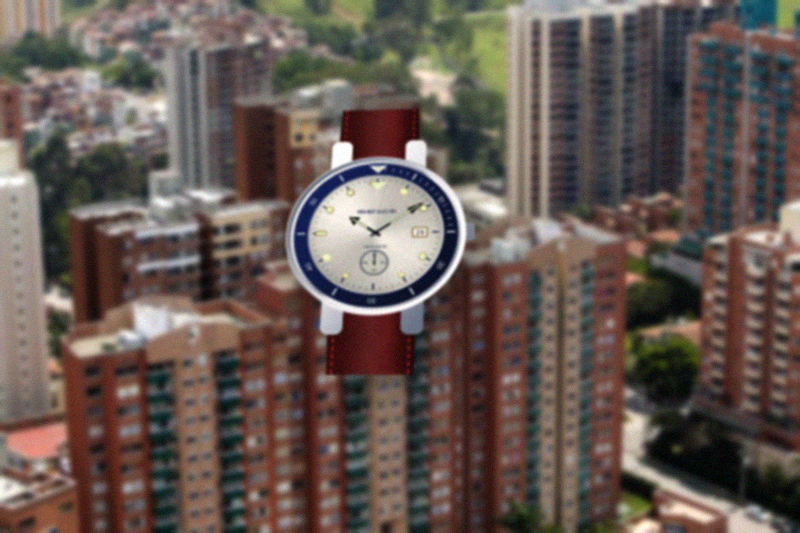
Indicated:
10.09
